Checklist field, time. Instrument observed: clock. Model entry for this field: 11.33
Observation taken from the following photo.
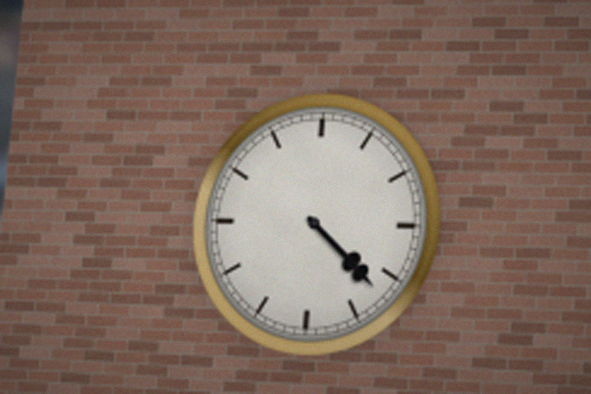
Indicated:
4.22
